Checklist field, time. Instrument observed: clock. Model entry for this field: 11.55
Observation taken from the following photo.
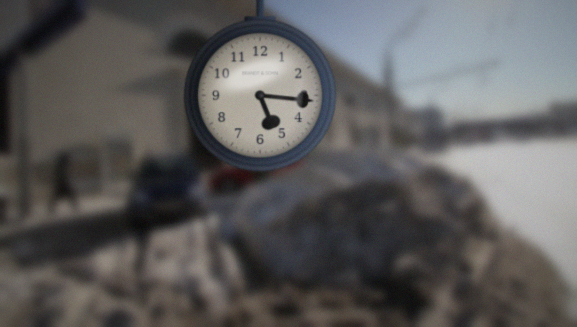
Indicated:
5.16
